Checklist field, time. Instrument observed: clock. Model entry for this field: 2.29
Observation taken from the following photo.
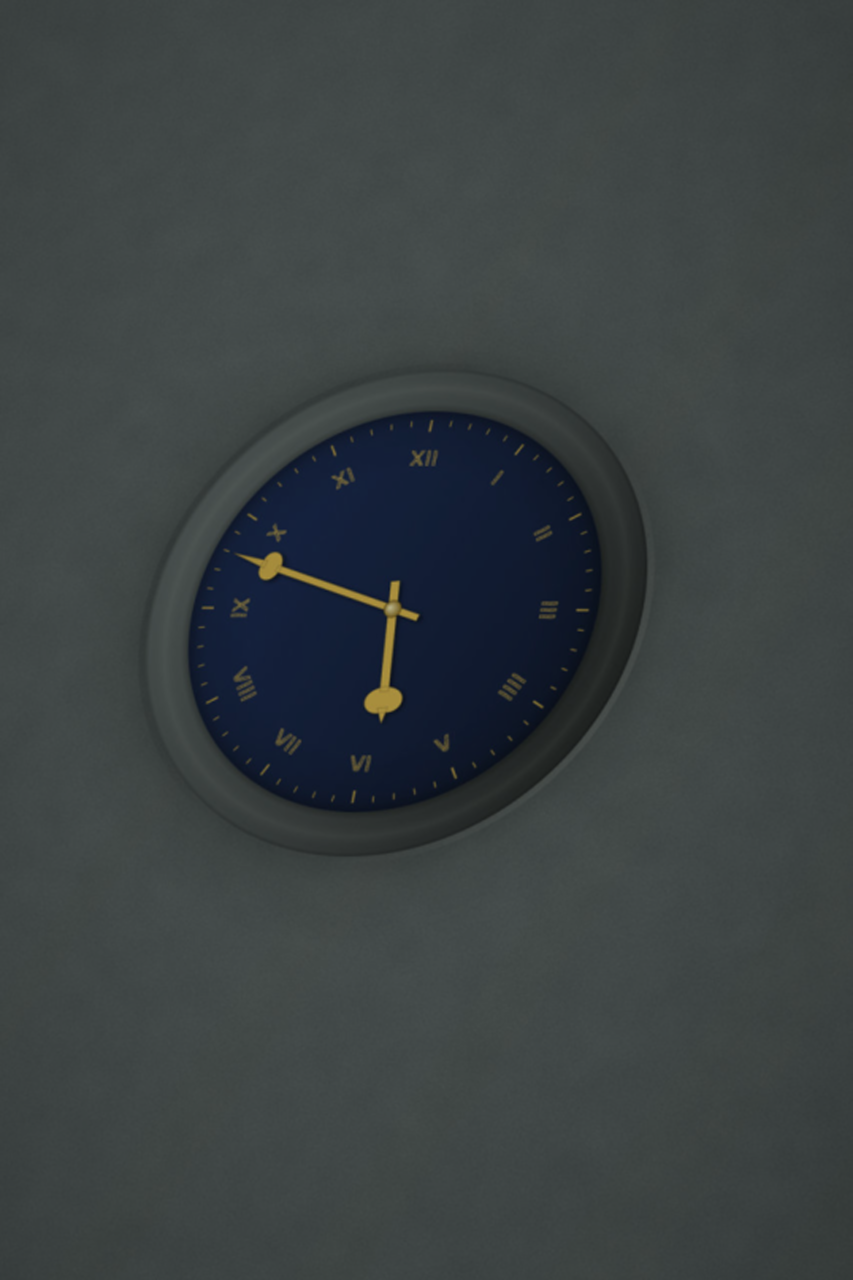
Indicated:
5.48
